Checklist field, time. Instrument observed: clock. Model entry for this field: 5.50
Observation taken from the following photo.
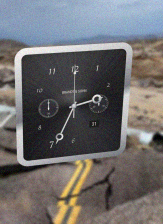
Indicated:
2.34
